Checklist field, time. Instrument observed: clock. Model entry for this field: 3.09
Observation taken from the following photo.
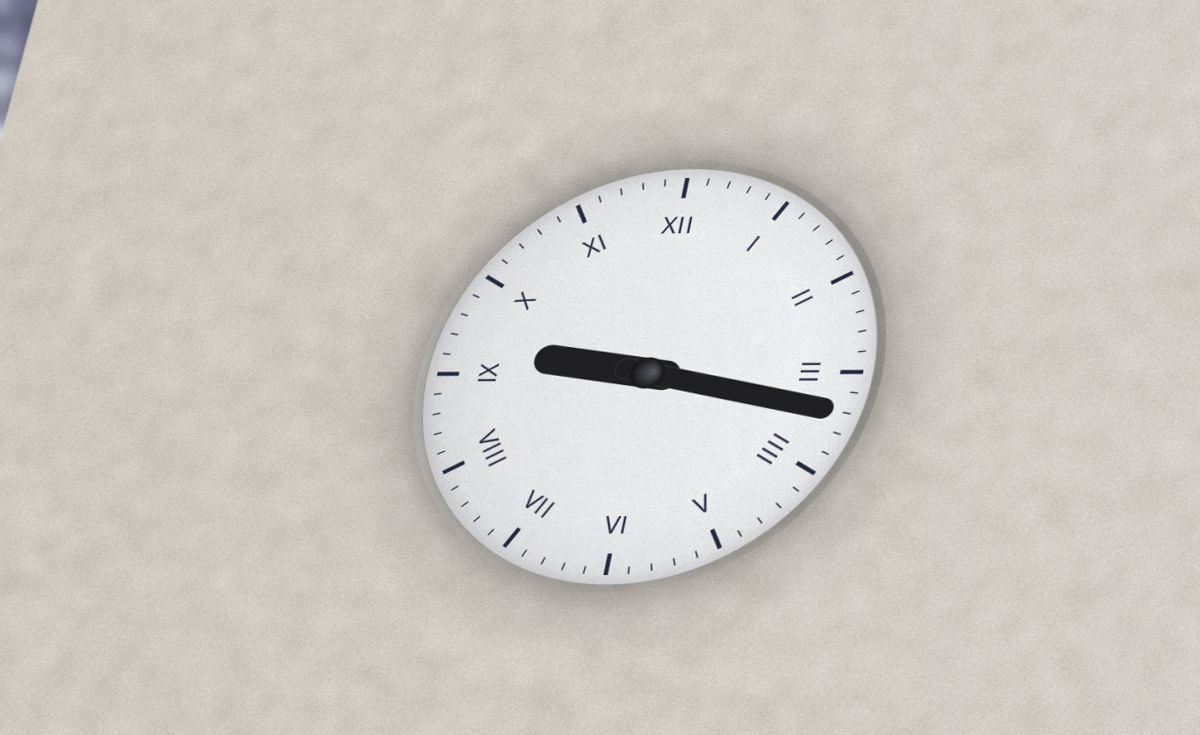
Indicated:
9.17
